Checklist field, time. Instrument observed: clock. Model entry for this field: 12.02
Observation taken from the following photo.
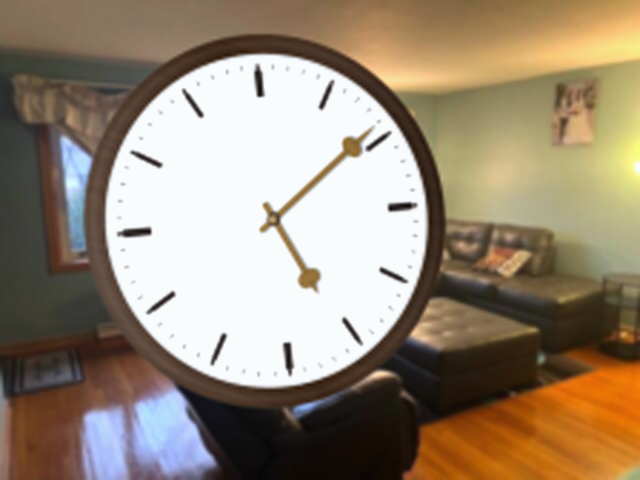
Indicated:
5.09
